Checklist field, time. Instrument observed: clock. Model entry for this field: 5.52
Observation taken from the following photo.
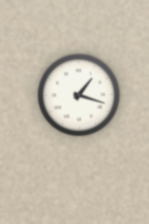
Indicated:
1.18
